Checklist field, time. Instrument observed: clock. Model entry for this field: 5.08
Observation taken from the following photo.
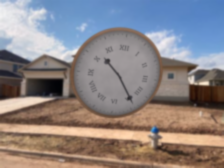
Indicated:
10.24
